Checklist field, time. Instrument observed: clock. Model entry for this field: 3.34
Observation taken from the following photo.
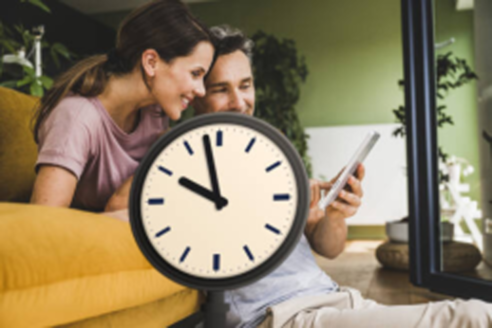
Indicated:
9.58
